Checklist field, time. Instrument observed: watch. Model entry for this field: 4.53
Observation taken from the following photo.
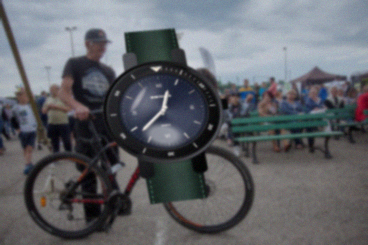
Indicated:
12.38
